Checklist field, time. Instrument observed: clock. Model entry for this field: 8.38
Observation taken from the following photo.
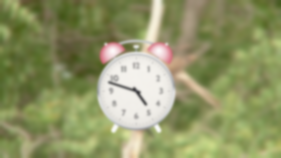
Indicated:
4.48
